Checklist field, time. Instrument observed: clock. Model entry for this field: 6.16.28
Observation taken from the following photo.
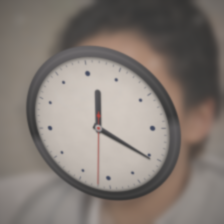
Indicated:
12.20.32
